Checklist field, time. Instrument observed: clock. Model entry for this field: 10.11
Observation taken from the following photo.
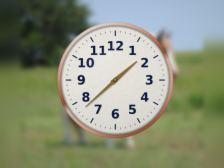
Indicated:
1.38
